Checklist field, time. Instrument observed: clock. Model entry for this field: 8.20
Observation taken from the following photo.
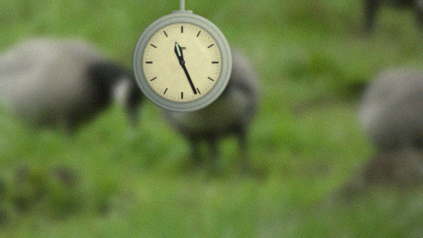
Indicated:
11.26
